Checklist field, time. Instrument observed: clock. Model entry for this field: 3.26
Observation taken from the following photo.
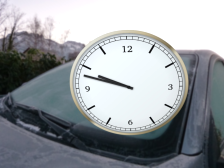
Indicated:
9.48
